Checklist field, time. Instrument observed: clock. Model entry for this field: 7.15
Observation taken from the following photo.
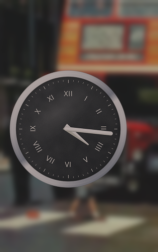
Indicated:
4.16
